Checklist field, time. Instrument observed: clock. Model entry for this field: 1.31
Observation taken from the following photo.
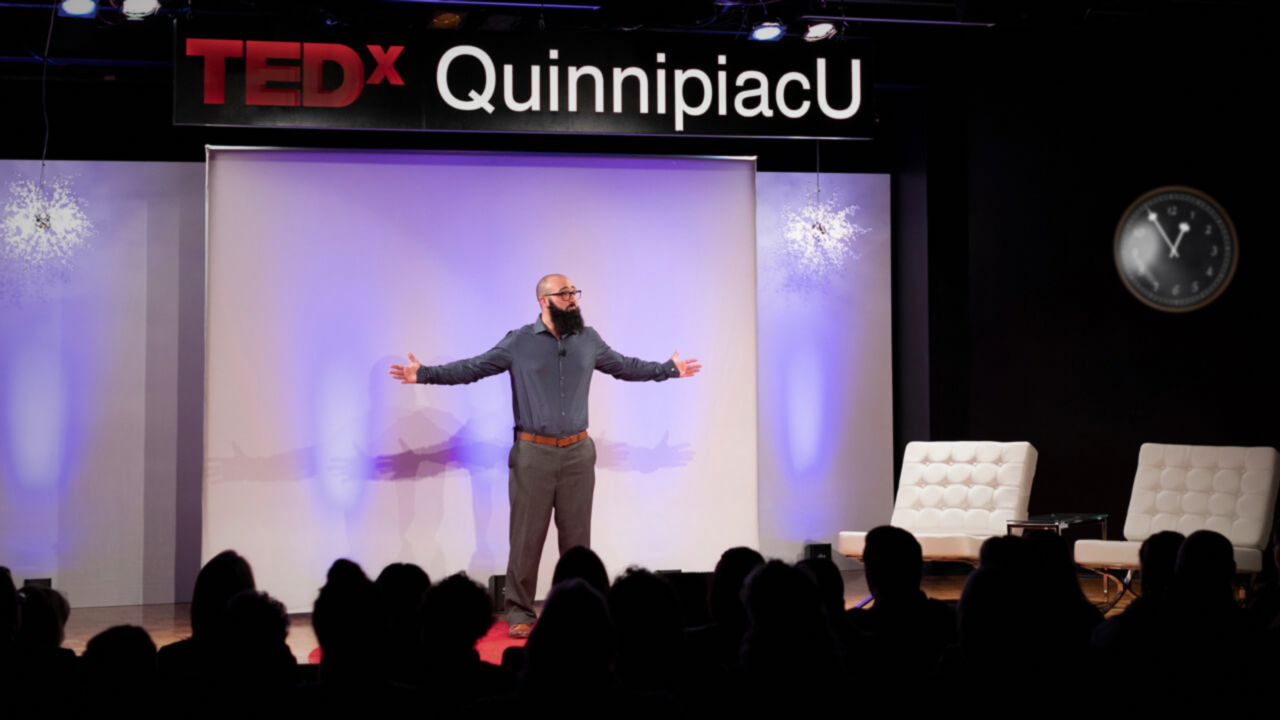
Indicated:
12.55
